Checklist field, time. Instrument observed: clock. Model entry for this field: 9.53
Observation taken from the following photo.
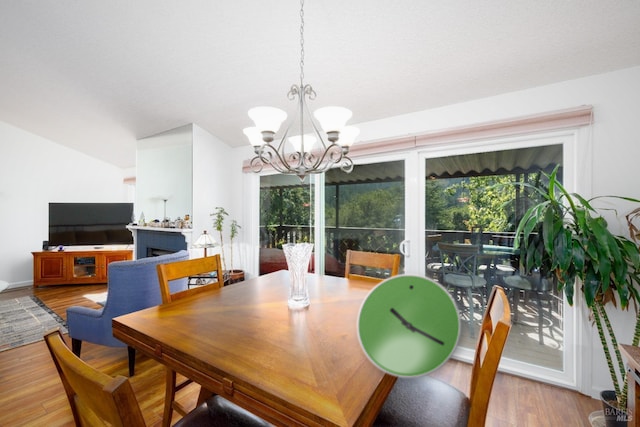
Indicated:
10.19
